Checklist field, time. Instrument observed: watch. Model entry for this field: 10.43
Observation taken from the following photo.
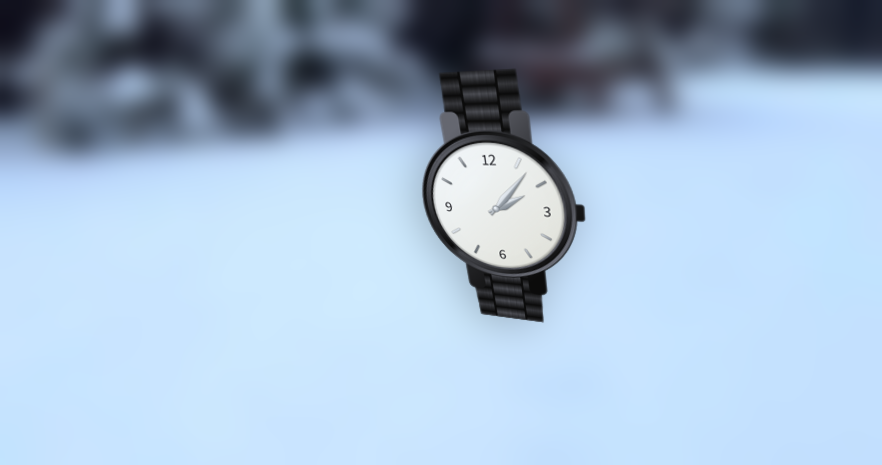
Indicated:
2.07
